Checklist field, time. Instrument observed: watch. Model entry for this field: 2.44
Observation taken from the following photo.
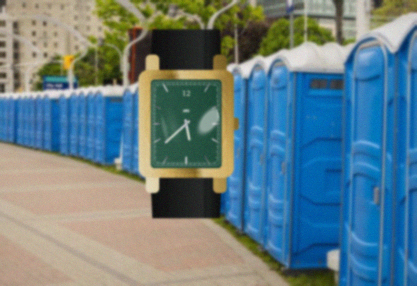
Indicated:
5.38
